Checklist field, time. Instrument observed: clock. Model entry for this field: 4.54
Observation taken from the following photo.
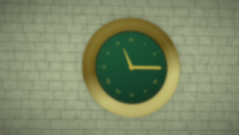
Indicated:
11.15
